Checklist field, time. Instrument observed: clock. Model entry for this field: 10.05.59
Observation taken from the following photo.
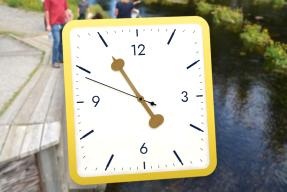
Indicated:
4.54.49
